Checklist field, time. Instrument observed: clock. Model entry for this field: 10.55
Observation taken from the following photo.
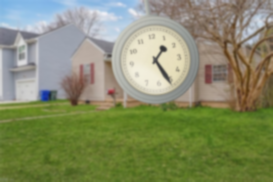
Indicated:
1.26
